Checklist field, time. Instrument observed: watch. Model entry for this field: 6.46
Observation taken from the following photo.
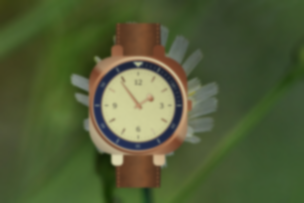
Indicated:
1.54
